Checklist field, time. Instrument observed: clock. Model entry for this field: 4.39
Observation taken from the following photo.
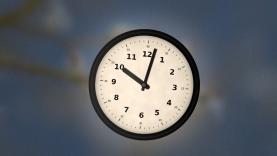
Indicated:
10.02
